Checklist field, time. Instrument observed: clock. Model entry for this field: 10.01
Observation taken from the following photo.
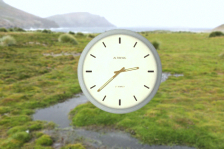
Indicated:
2.38
